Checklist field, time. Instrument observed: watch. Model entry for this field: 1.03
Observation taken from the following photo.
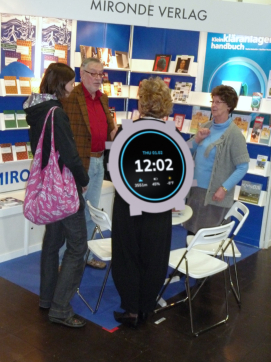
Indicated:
12.02
